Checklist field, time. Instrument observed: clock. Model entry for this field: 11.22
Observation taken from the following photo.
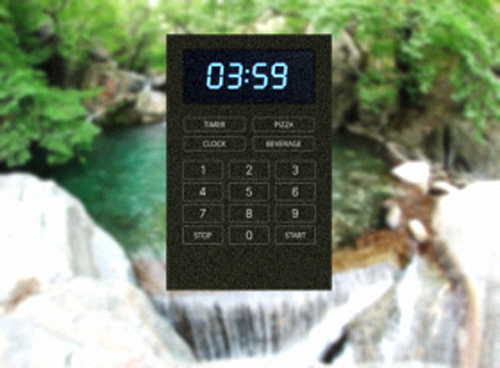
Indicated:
3.59
